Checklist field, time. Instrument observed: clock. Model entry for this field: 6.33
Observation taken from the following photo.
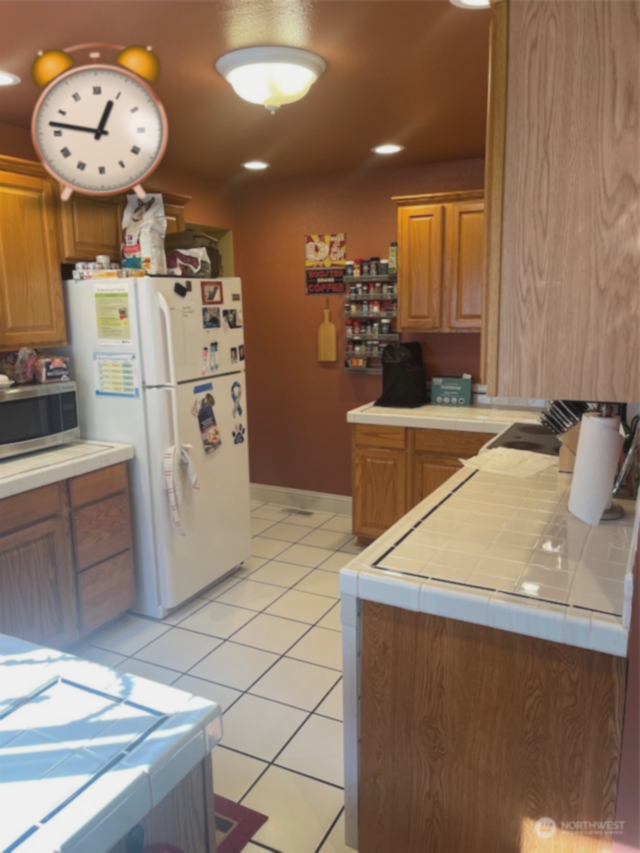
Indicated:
12.47
